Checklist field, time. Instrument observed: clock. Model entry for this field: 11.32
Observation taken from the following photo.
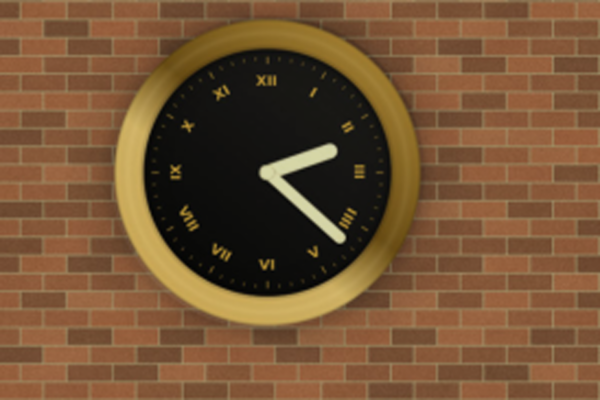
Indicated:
2.22
